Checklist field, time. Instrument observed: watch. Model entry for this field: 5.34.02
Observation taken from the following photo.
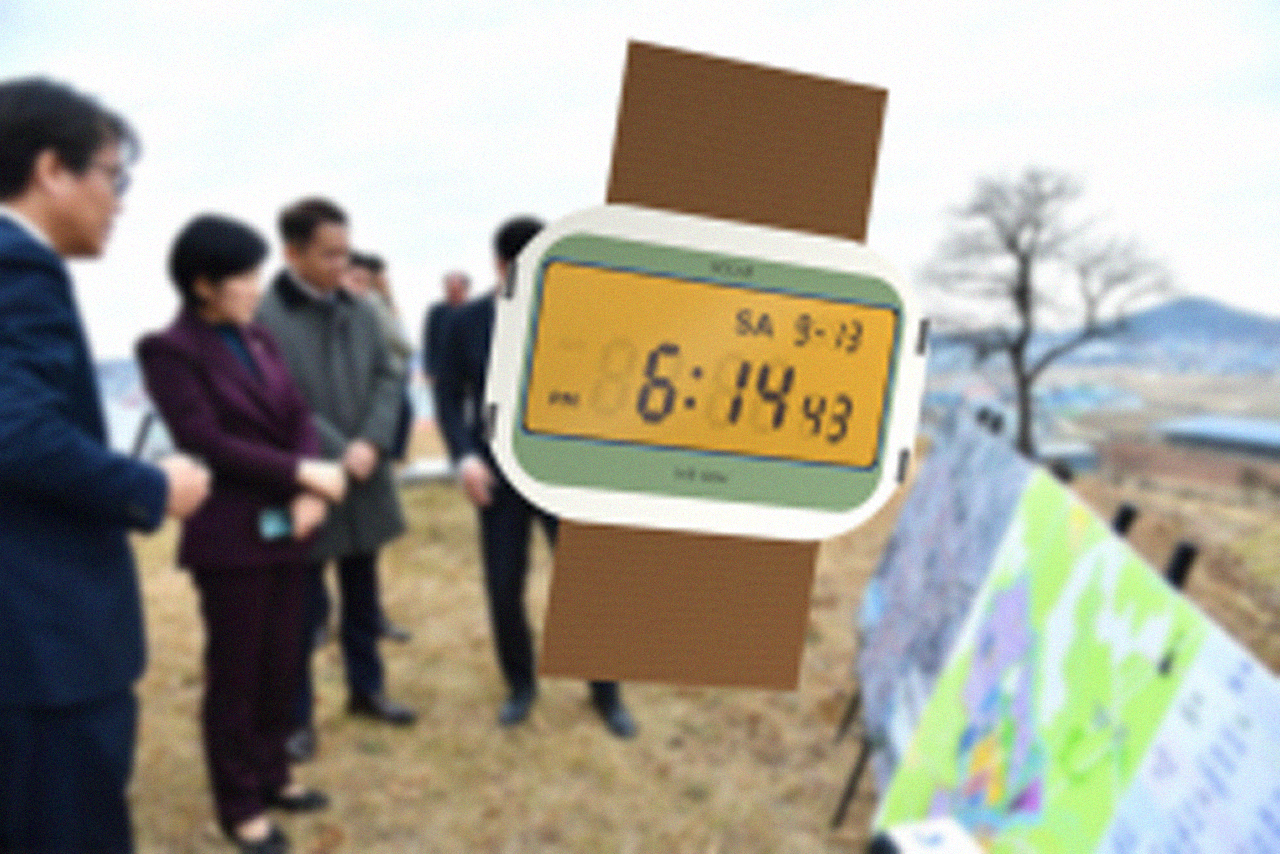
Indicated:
6.14.43
